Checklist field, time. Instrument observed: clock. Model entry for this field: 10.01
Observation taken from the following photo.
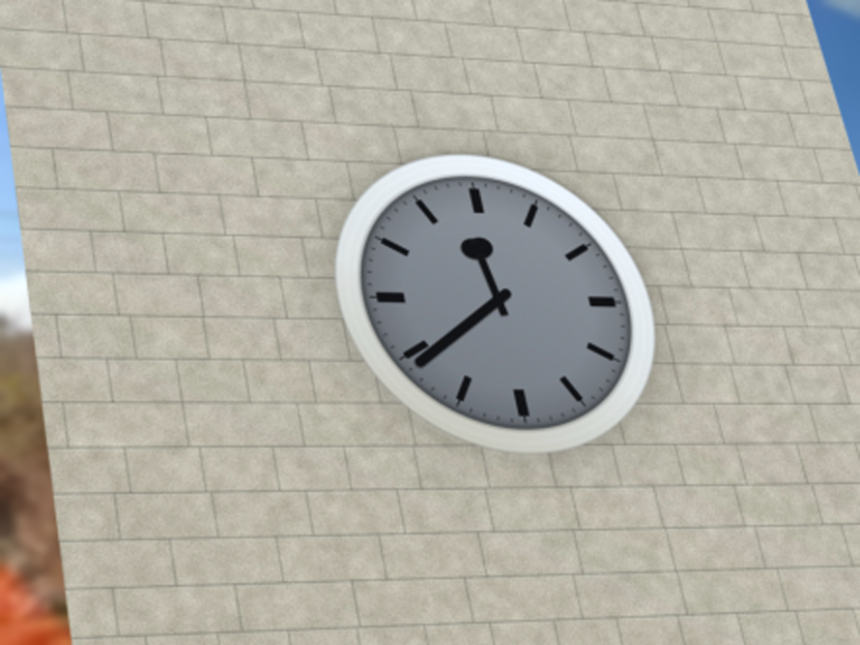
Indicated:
11.39
